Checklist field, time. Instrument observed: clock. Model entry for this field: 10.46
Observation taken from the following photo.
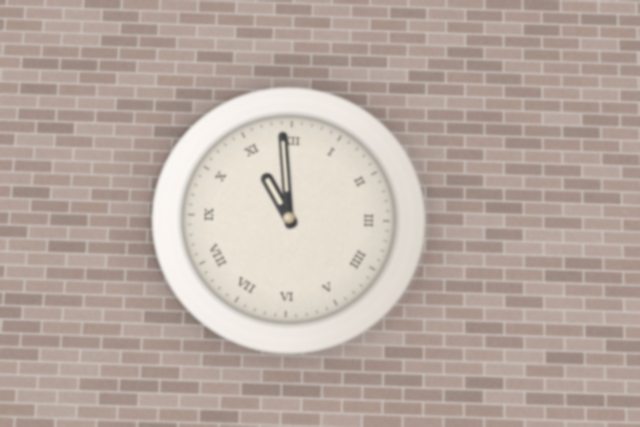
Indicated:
10.59
